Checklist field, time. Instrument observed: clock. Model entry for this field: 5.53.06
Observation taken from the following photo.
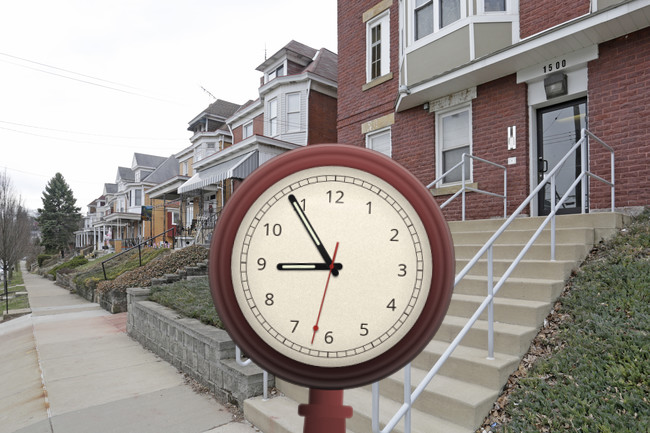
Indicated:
8.54.32
